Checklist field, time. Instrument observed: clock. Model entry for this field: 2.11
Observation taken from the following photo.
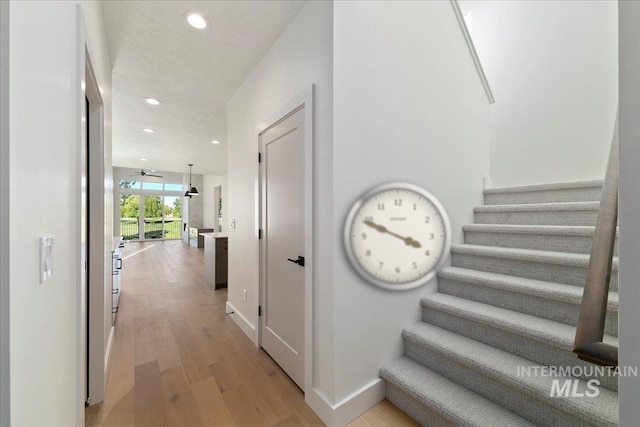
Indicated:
3.49
